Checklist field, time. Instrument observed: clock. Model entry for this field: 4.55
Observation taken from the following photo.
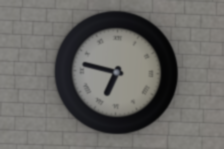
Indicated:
6.47
